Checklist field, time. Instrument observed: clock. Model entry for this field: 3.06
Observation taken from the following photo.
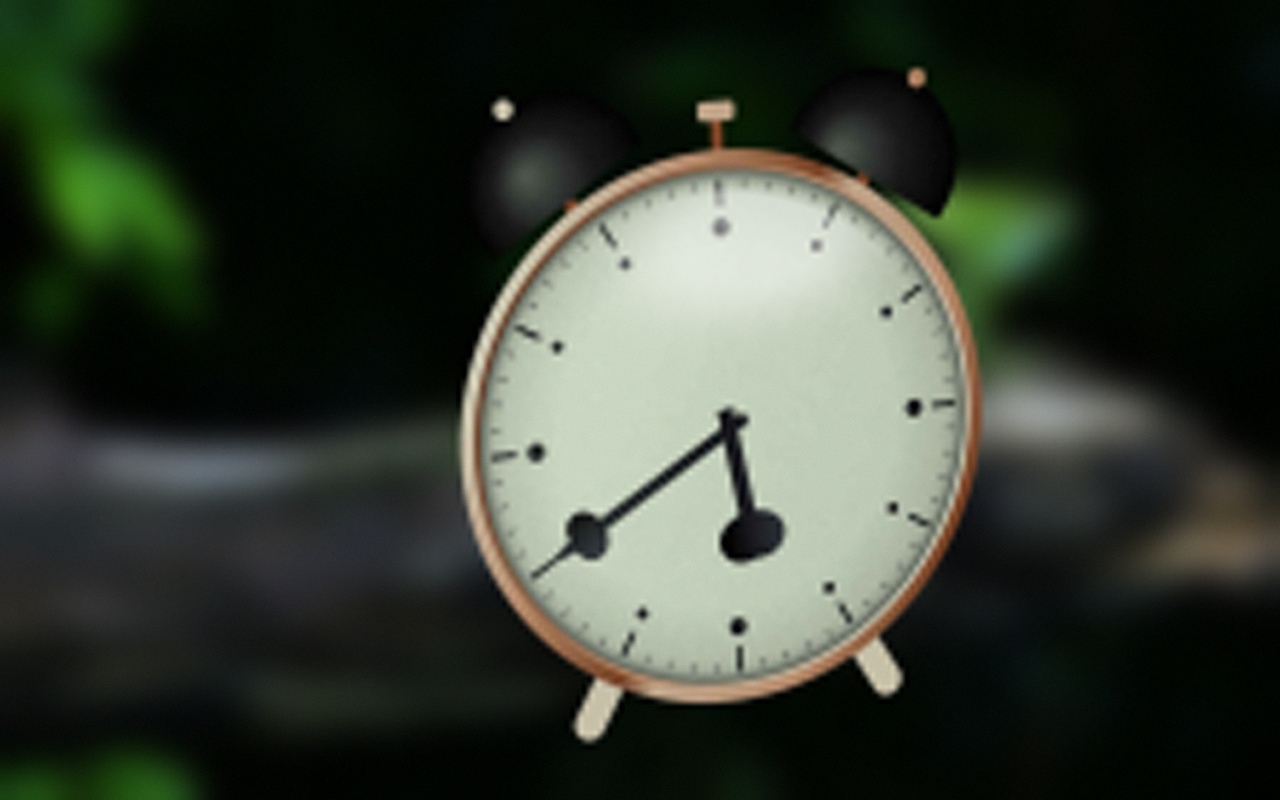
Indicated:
5.40
